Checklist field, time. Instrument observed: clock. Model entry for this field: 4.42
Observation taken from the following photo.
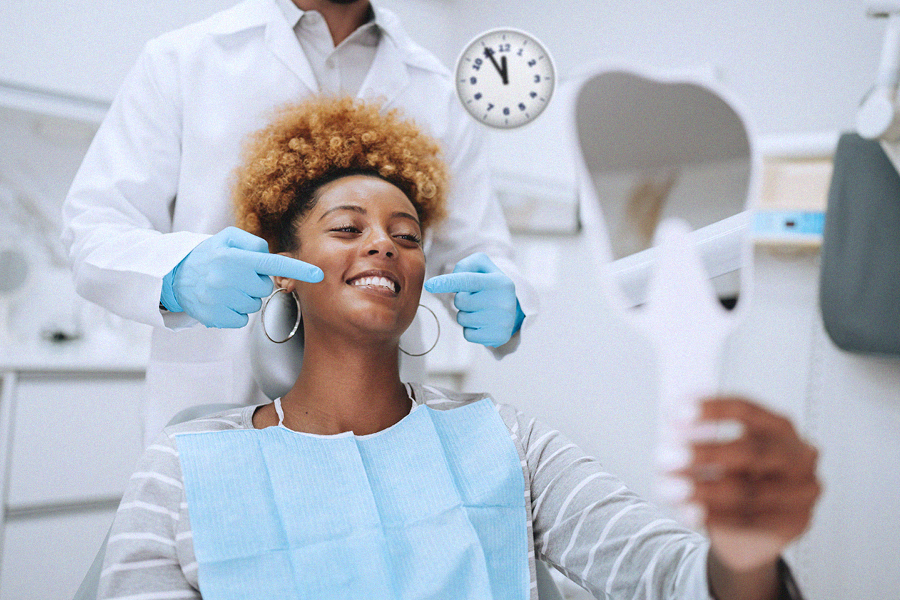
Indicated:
11.55
